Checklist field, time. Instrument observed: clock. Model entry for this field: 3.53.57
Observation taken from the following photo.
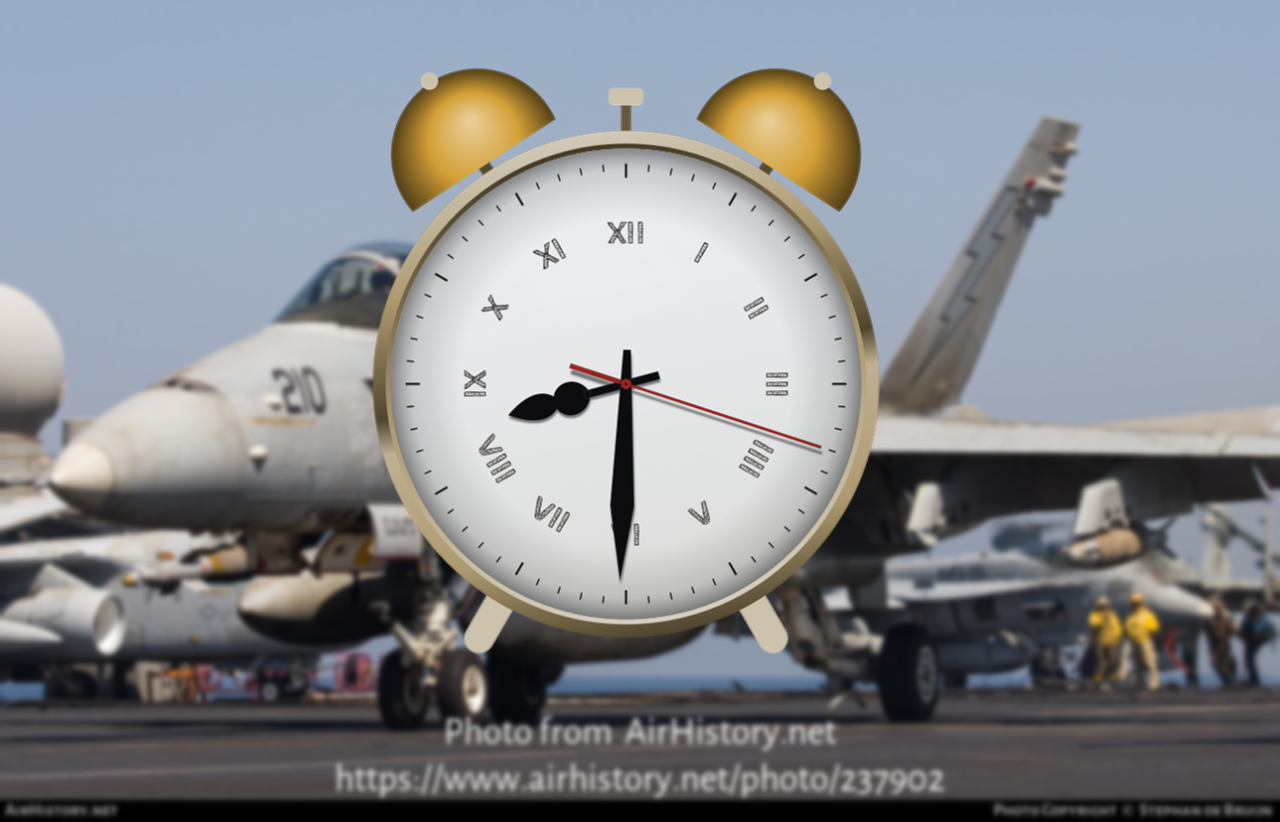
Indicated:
8.30.18
